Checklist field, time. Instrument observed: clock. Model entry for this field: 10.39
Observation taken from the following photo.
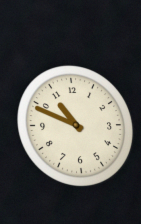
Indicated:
10.49
